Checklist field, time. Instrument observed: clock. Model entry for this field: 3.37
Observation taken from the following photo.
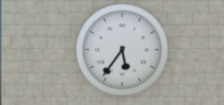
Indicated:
5.36
